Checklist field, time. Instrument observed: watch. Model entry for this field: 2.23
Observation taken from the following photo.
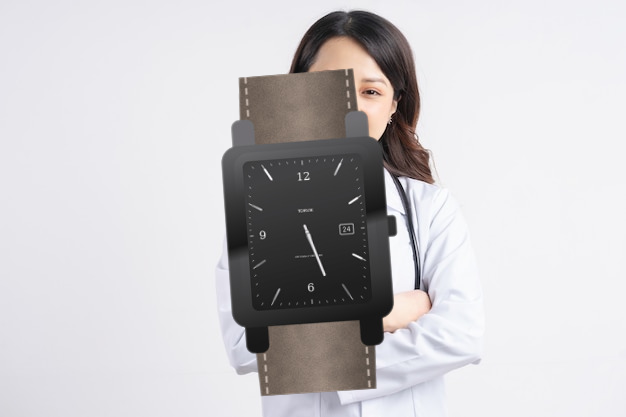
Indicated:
5.27
